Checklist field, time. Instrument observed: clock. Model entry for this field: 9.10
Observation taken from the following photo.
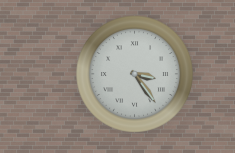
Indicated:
3.24
